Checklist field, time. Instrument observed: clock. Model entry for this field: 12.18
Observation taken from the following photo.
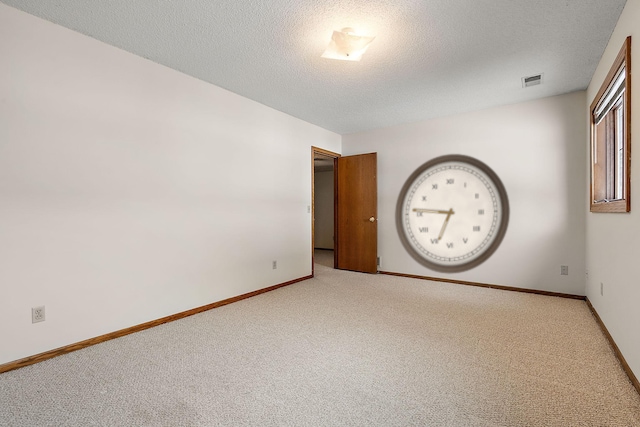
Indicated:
6.46
